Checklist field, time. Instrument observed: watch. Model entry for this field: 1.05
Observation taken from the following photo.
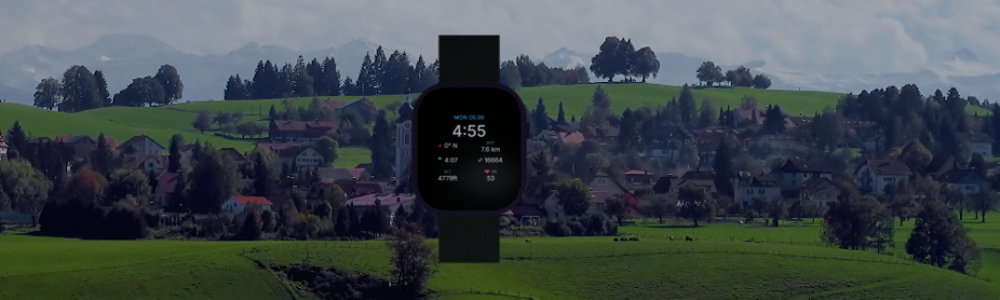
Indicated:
4.55
